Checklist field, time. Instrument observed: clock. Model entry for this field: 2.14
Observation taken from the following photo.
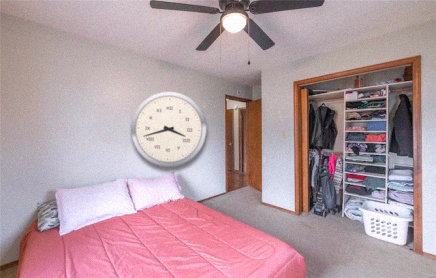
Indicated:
3.42
